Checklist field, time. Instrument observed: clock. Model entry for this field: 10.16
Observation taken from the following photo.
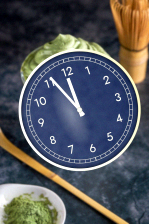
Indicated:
11.56
